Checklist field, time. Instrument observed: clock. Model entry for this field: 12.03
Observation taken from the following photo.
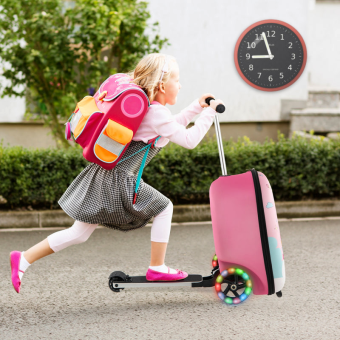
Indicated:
8.57
